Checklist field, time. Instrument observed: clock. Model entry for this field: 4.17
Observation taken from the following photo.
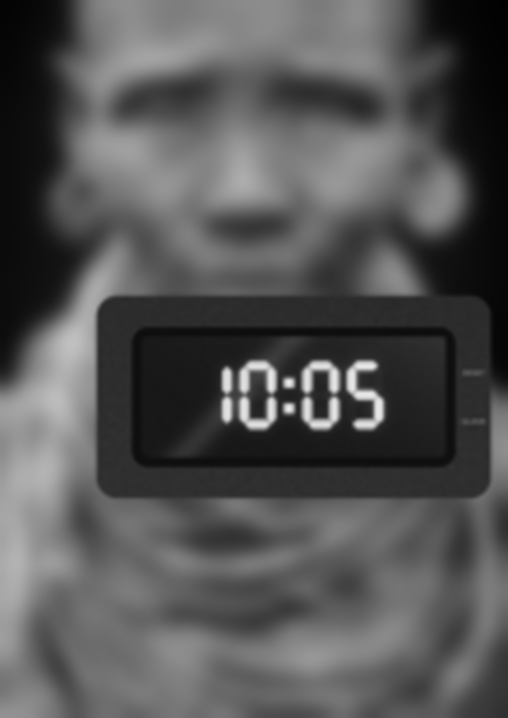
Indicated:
10.05
